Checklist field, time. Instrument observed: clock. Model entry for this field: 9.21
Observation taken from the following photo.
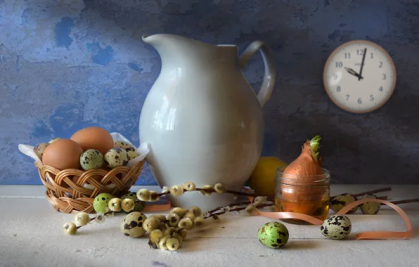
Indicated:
10.02
